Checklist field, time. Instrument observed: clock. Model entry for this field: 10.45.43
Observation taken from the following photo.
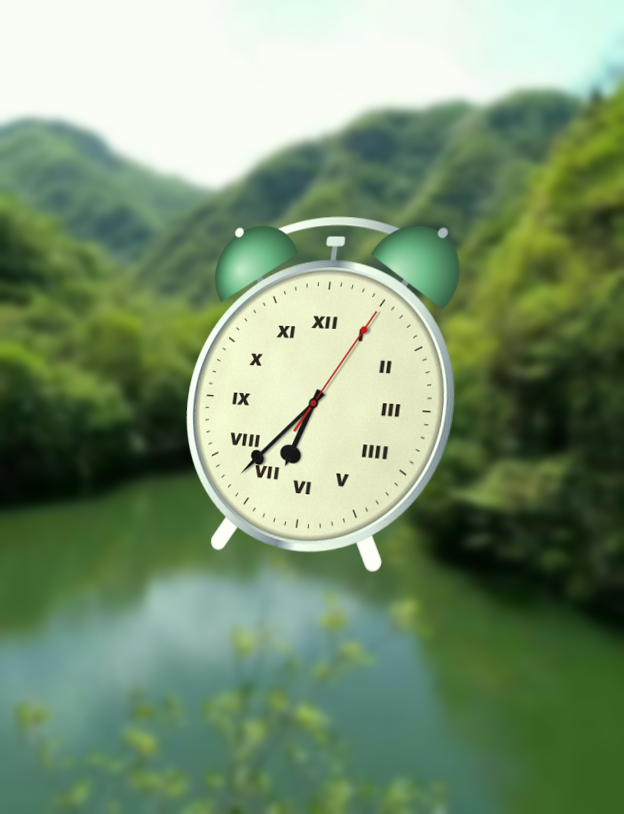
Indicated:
6.37.05
